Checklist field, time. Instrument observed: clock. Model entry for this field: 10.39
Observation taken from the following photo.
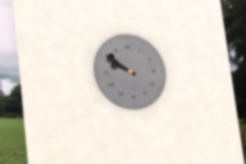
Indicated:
9.51
